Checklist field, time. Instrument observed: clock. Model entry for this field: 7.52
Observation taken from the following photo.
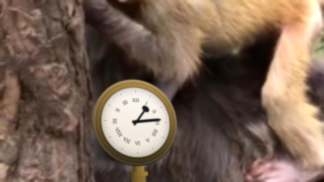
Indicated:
1.14
